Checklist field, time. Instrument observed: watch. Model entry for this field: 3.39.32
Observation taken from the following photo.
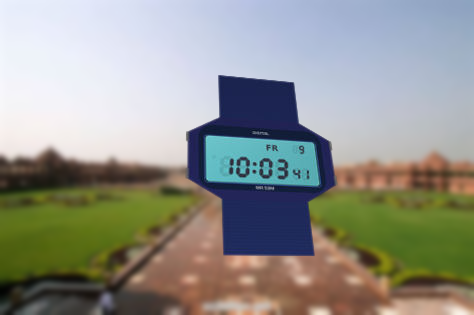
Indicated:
10.03.41
